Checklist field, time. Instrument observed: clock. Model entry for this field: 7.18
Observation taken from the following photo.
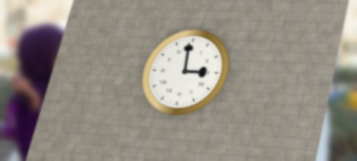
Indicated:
2.59
